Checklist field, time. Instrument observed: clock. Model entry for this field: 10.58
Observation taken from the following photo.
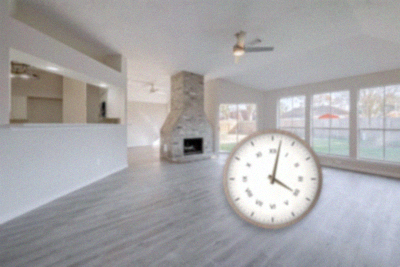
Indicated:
4.02
